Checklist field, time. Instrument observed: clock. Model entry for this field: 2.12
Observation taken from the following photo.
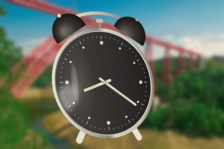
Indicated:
8.21
